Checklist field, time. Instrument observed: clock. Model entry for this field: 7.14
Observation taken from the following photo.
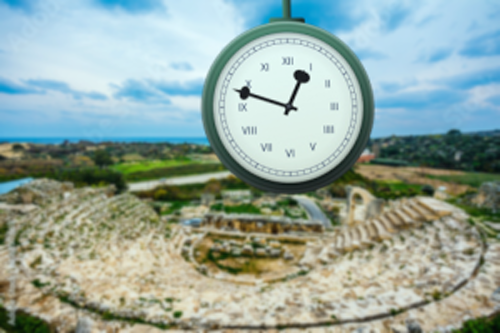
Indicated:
12.48
